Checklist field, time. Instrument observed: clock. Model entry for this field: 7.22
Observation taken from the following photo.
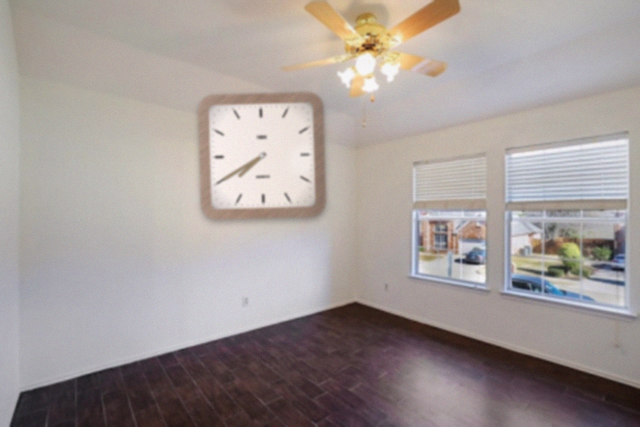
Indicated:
7.40
